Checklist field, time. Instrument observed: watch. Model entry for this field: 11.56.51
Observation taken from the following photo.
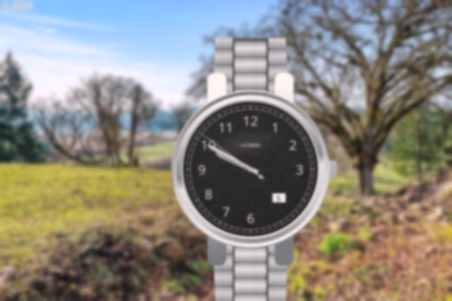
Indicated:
9.49.51
